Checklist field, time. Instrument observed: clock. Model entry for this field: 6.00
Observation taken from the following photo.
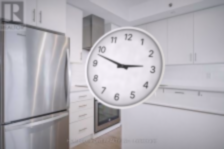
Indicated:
2.48
